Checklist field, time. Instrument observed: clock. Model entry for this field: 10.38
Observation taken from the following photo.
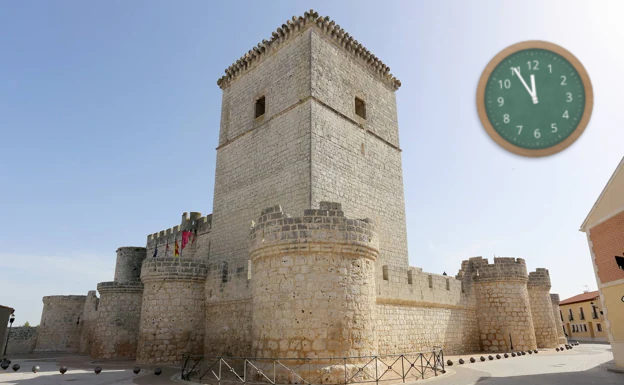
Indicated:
11.55
